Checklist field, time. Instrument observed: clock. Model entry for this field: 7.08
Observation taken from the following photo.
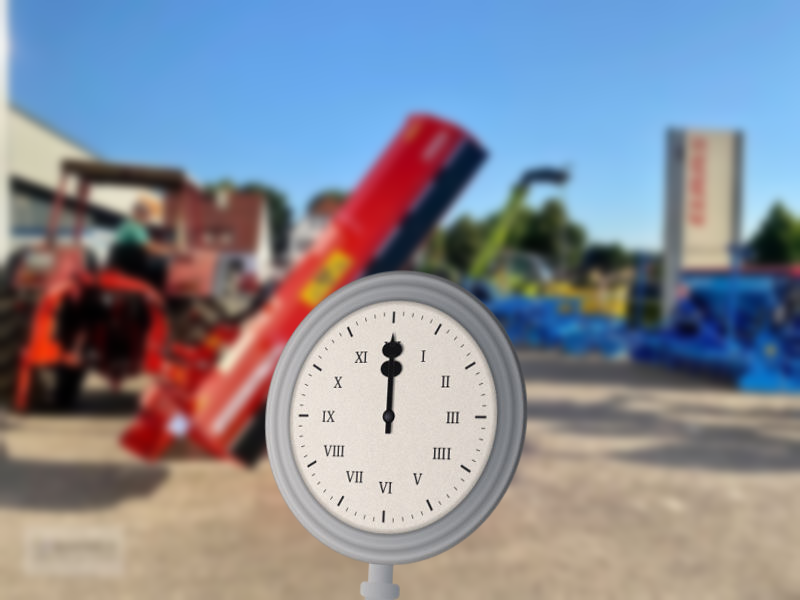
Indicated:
12.00
